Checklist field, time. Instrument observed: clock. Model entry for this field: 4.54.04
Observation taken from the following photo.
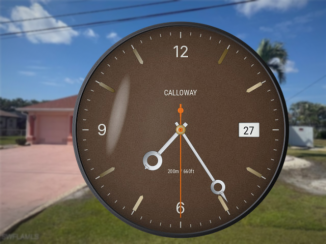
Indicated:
7.24.30
